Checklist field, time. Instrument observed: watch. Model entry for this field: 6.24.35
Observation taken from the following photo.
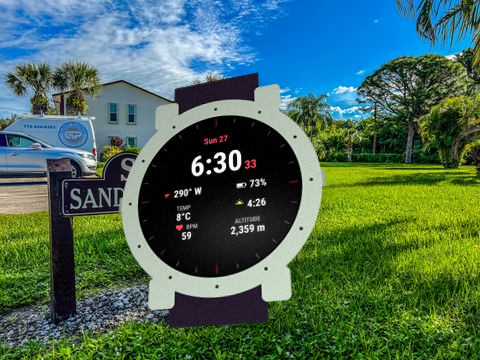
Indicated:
6.30.33
